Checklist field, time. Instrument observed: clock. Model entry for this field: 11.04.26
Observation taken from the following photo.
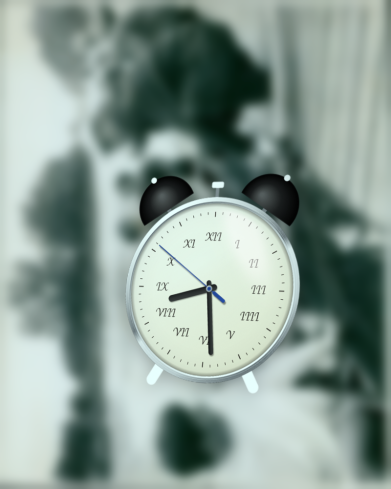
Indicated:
8.28.51
